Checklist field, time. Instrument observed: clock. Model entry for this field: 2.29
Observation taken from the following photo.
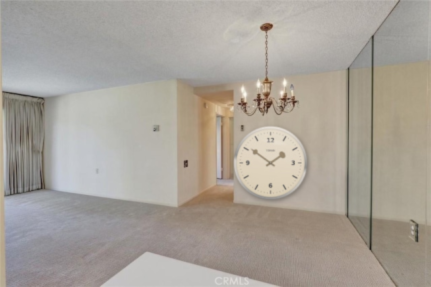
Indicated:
1.51
